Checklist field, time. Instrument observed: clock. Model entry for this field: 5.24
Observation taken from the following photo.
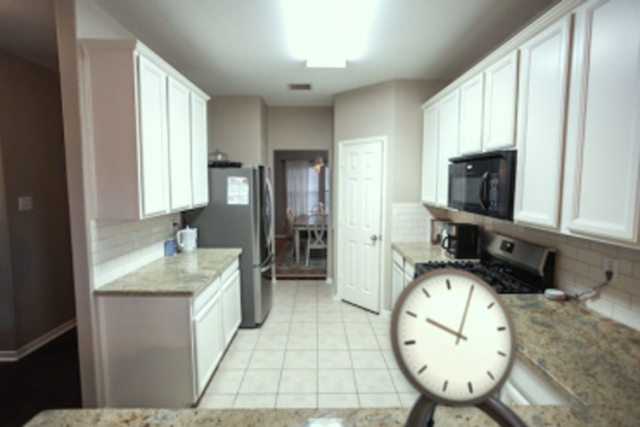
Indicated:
10.05
